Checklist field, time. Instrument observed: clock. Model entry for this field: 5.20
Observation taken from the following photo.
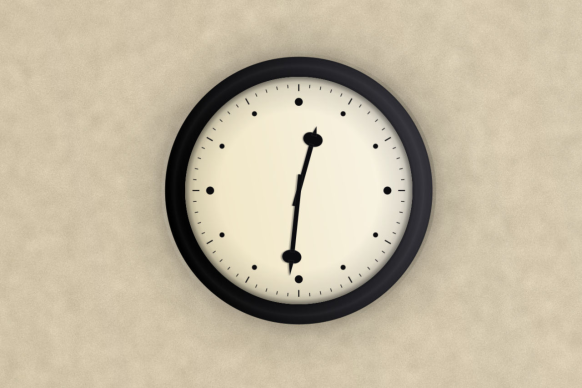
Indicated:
12.31
